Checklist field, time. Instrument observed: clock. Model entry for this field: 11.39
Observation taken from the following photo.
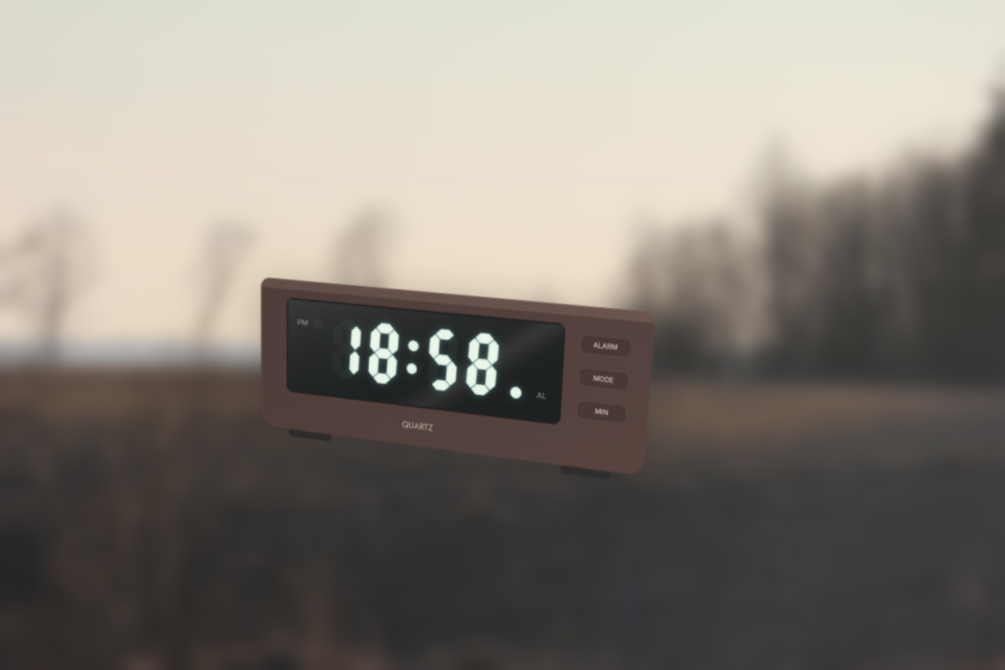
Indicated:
18.58
